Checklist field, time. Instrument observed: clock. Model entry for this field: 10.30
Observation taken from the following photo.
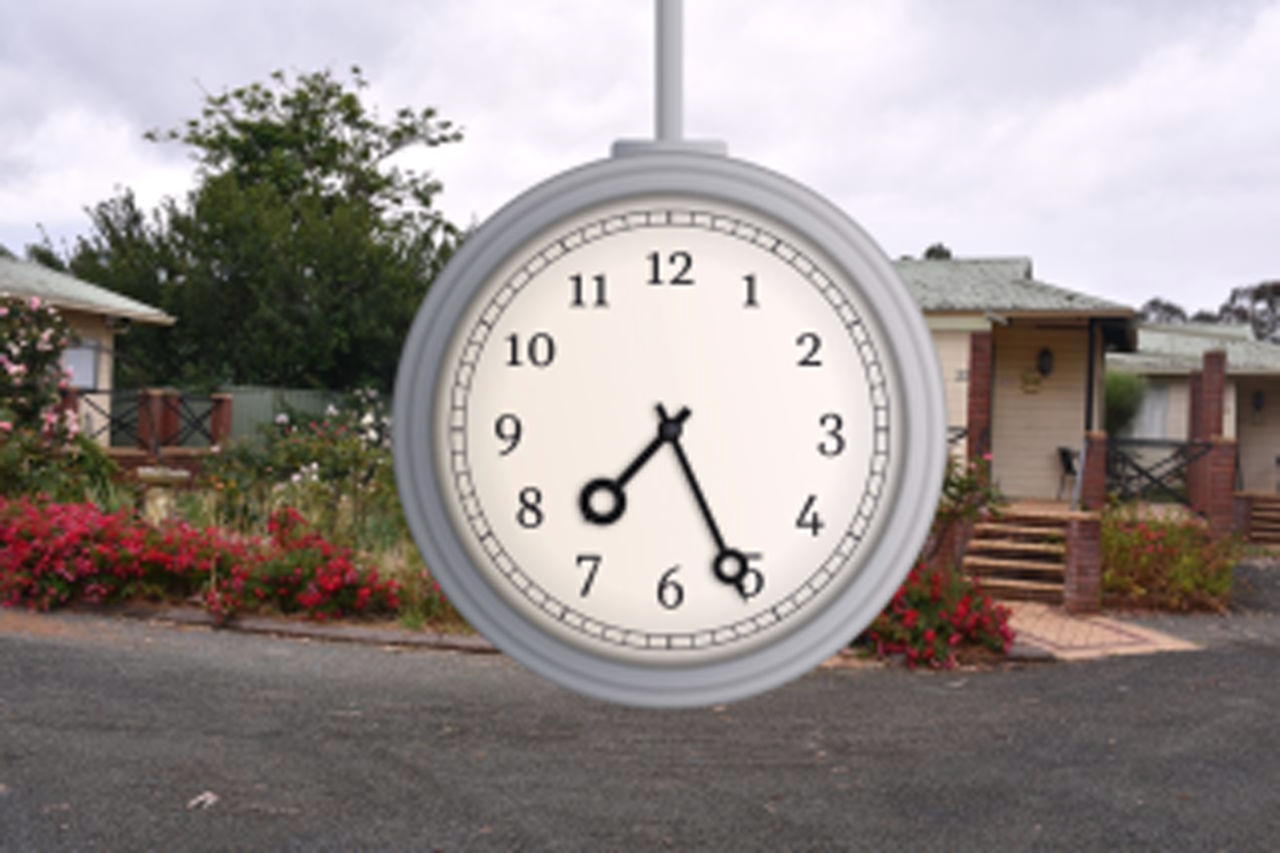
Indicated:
7.26
